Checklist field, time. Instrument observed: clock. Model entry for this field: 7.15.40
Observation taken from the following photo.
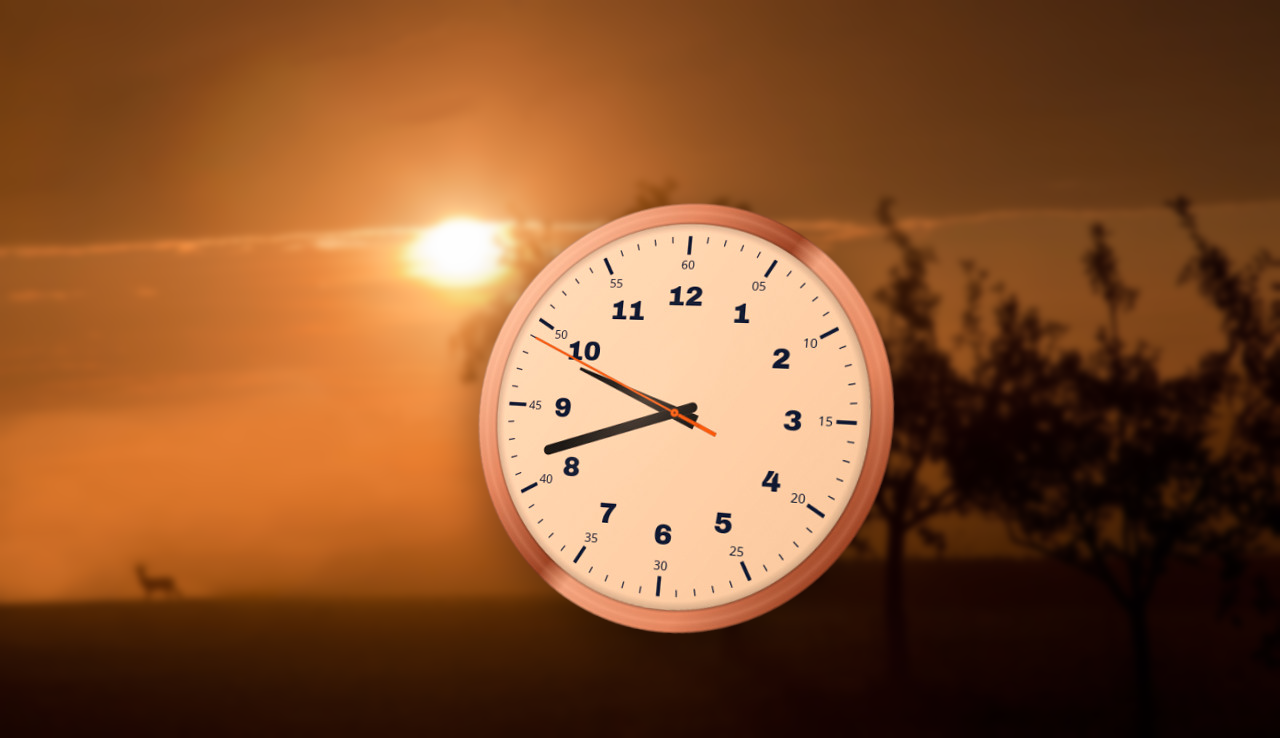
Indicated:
9.41.49
